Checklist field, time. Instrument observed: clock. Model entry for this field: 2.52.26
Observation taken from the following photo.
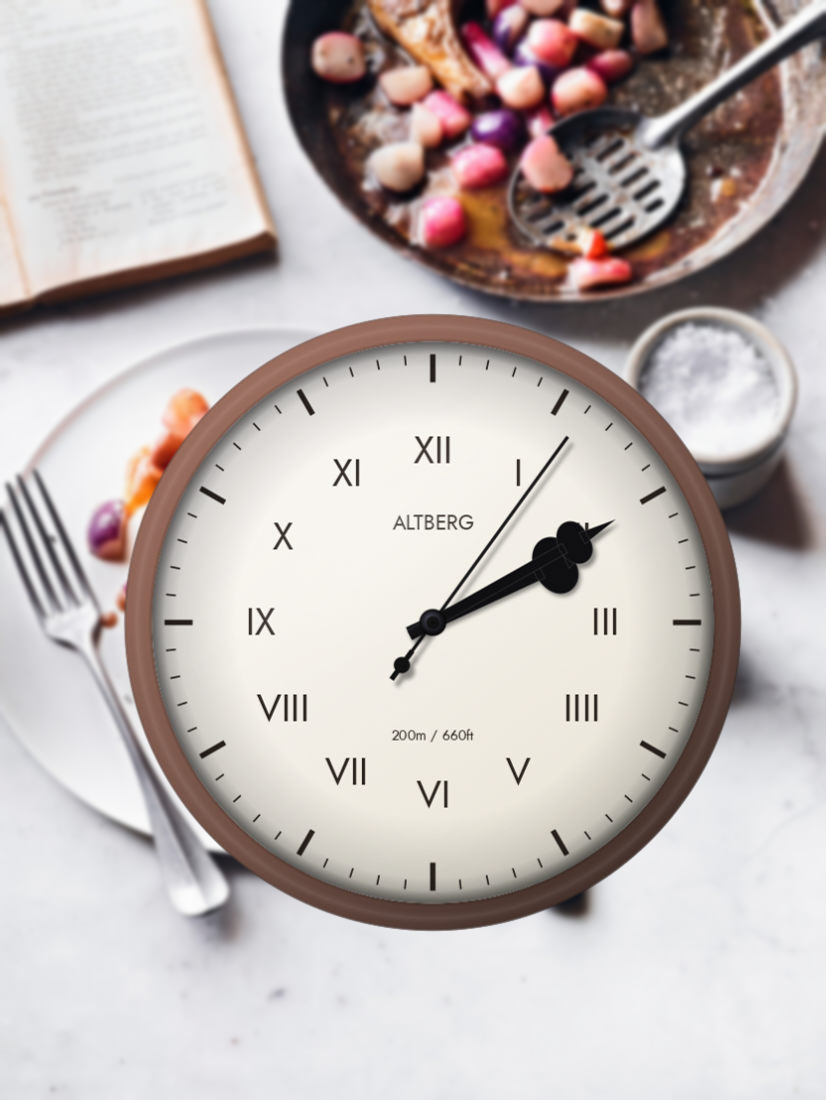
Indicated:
2.10.06
